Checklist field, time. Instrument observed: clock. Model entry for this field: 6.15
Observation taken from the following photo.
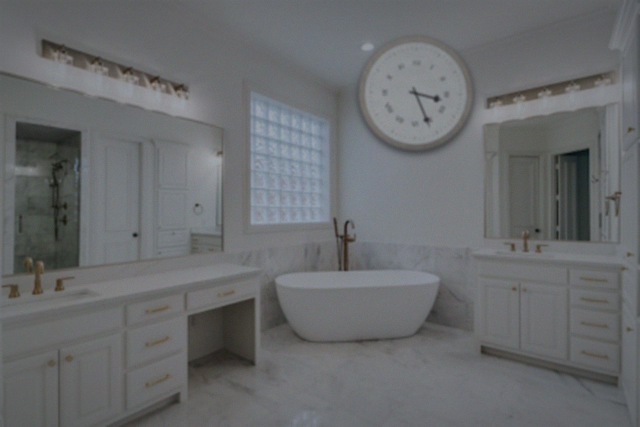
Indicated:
3.26
